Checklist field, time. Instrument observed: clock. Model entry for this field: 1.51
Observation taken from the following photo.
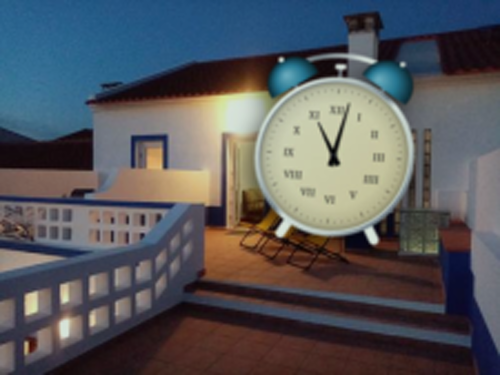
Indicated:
11.02
